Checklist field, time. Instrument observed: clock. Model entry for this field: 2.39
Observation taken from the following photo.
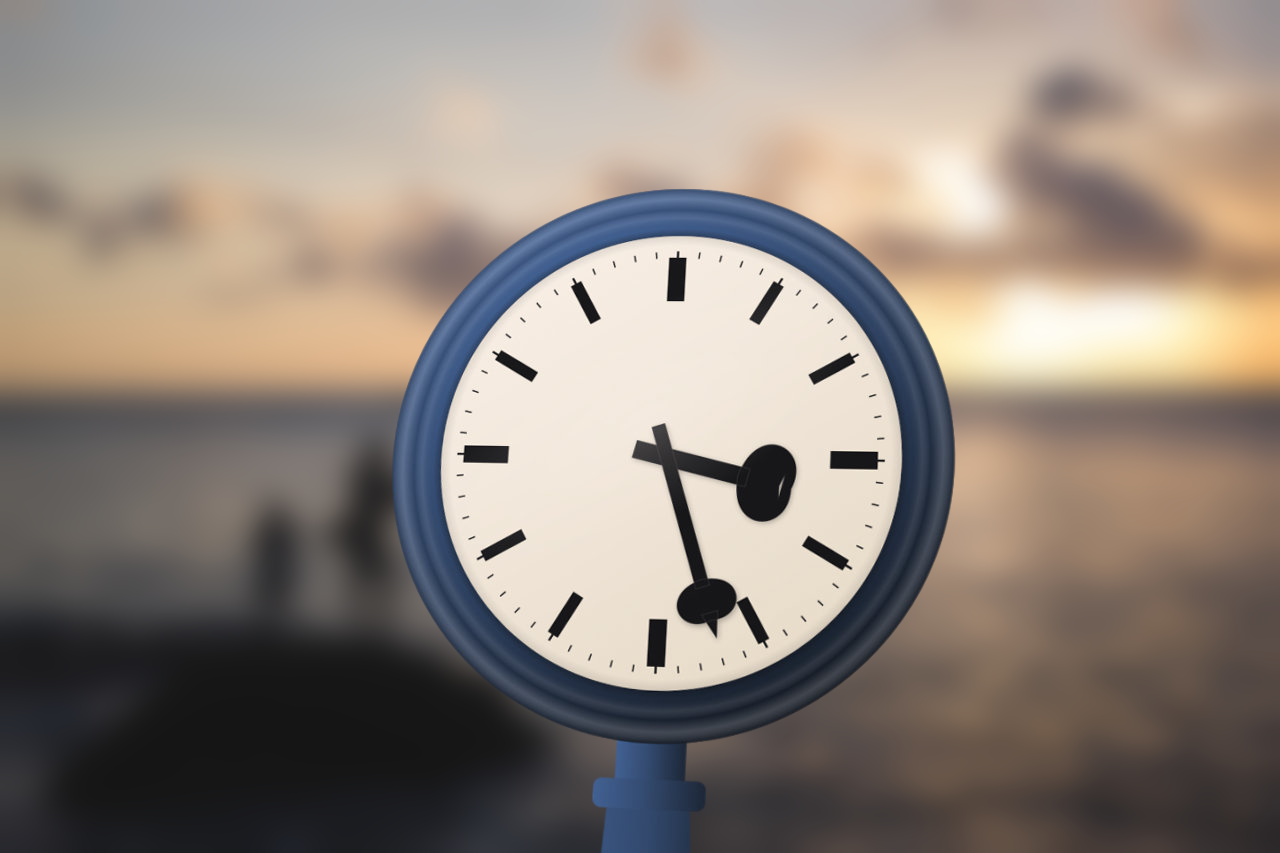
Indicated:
3.27
